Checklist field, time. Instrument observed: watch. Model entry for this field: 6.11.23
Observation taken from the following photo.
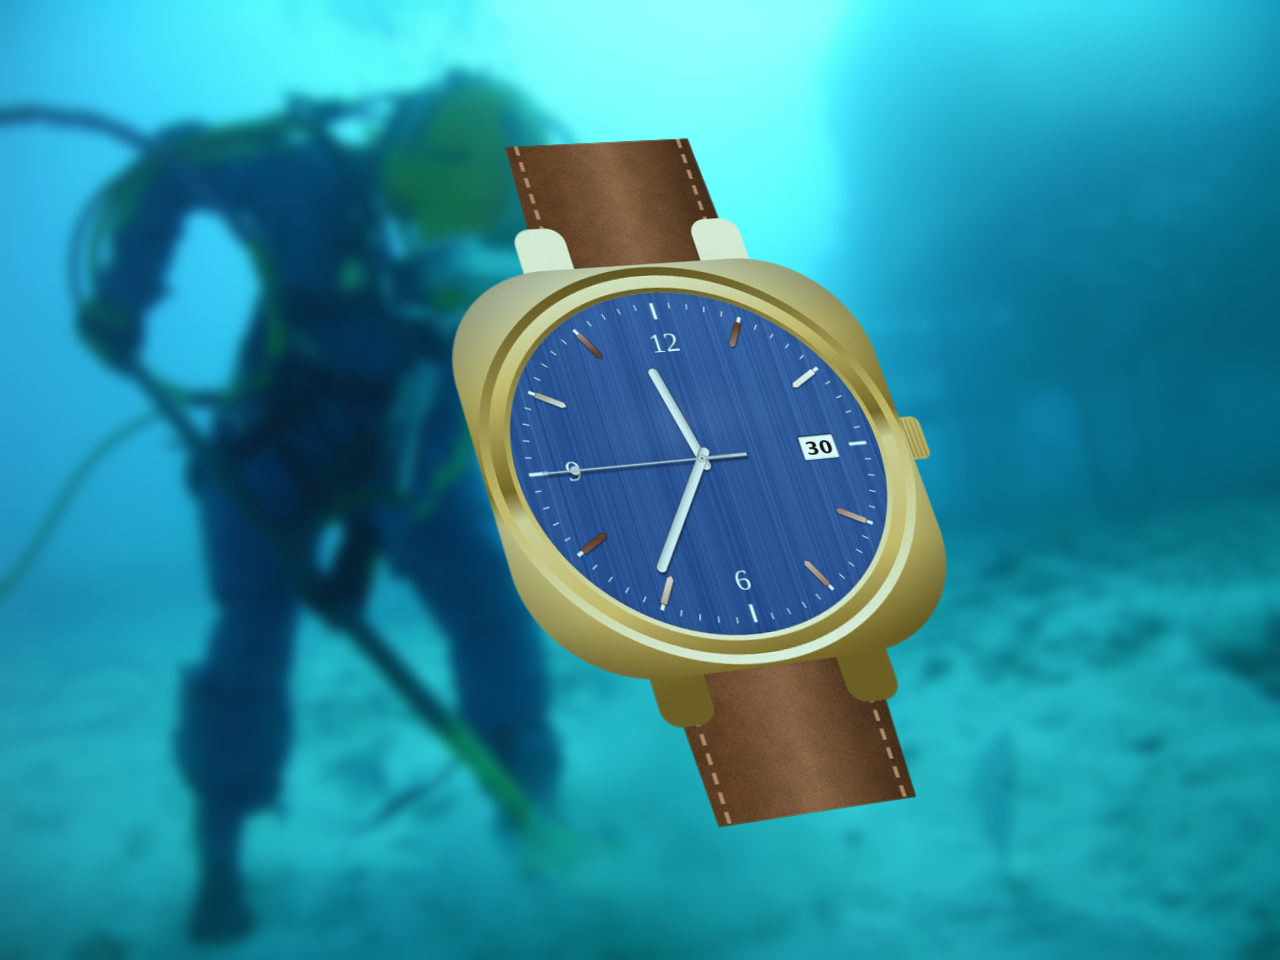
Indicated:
11.35.45
